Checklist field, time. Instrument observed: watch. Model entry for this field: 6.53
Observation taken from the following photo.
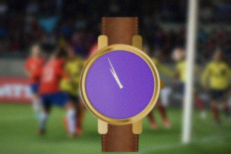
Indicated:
10.56
